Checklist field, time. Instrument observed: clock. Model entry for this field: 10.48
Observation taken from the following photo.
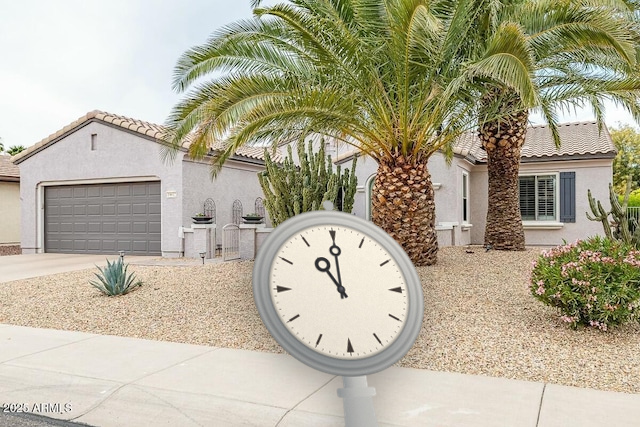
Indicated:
11.00
